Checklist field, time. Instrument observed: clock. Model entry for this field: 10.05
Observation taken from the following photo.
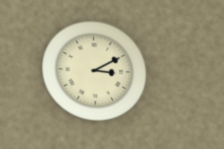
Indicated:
3.10
